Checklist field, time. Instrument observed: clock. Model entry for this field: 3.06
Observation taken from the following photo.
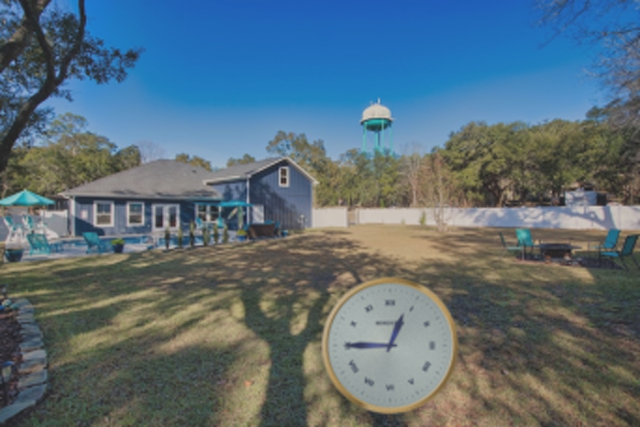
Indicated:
12.45
